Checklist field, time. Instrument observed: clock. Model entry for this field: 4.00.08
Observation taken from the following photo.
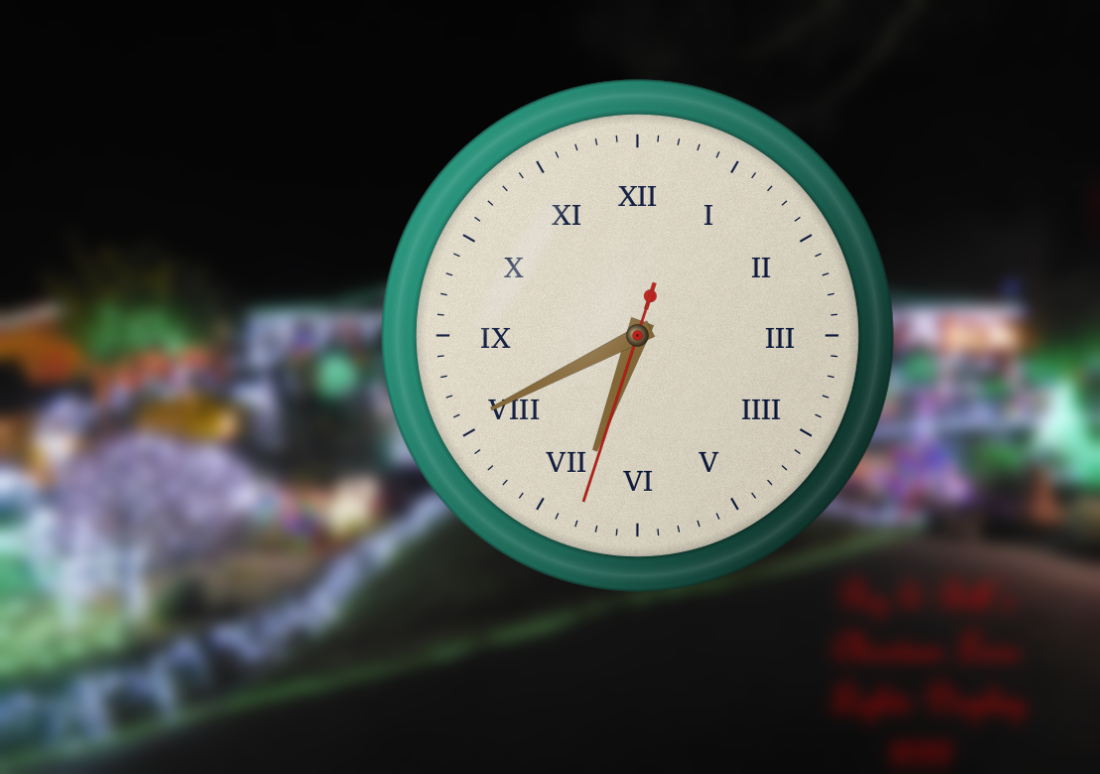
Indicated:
6.40.33
